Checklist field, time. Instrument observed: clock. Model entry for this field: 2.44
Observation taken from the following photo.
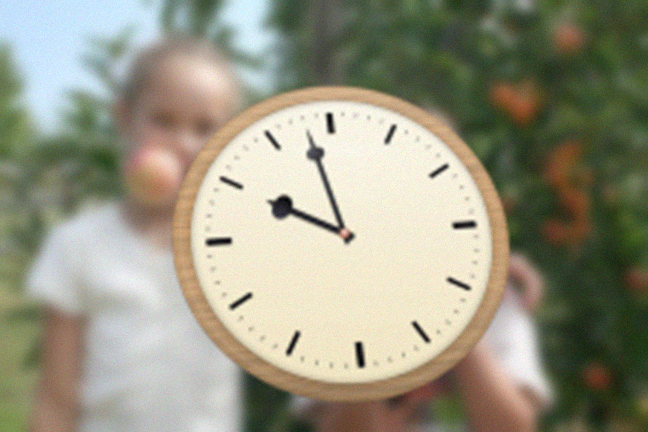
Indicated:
9.58
